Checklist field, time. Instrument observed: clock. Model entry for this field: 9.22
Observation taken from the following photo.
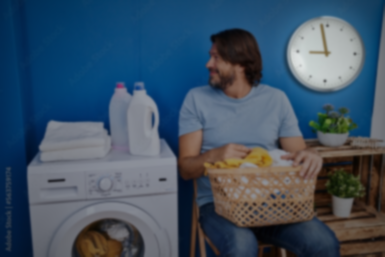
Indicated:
8.58
